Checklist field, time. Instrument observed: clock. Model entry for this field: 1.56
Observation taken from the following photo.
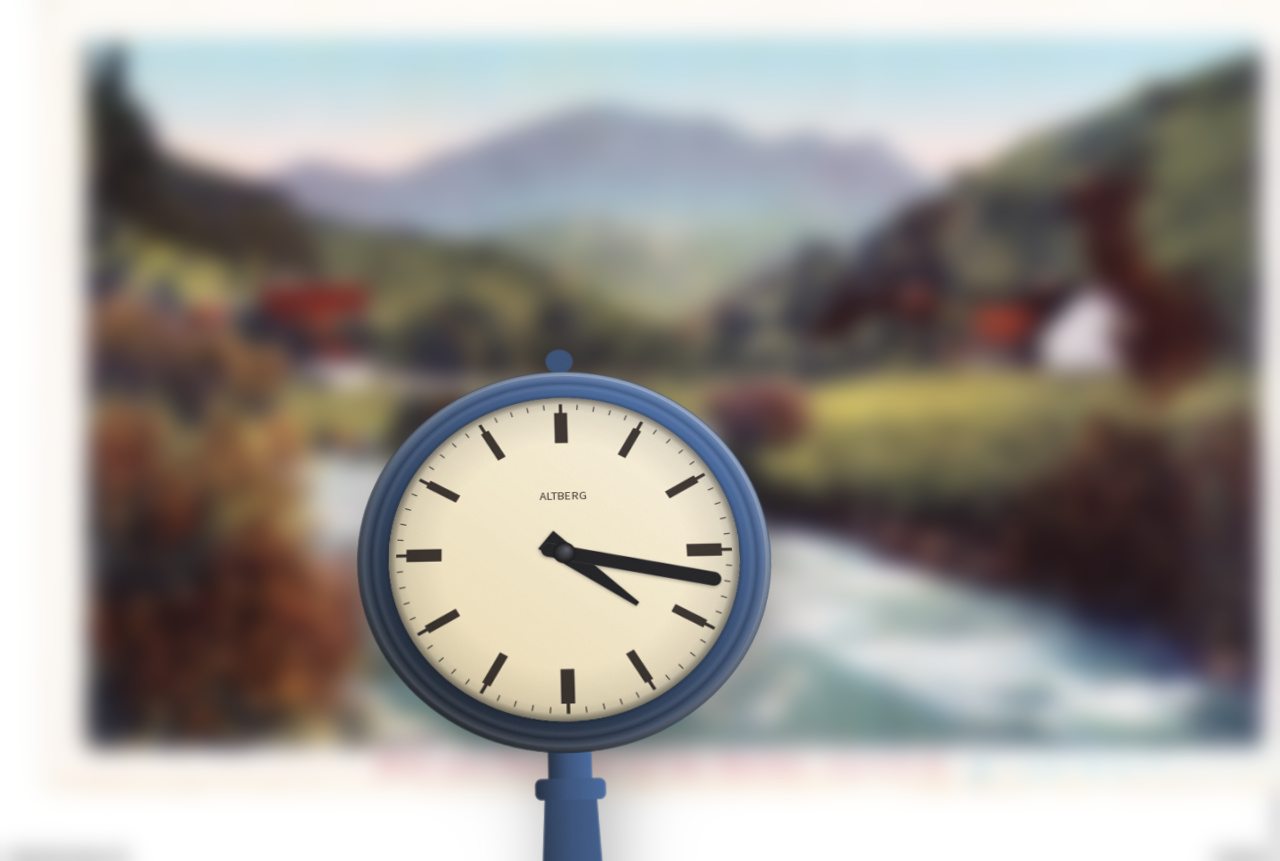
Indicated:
4.17
